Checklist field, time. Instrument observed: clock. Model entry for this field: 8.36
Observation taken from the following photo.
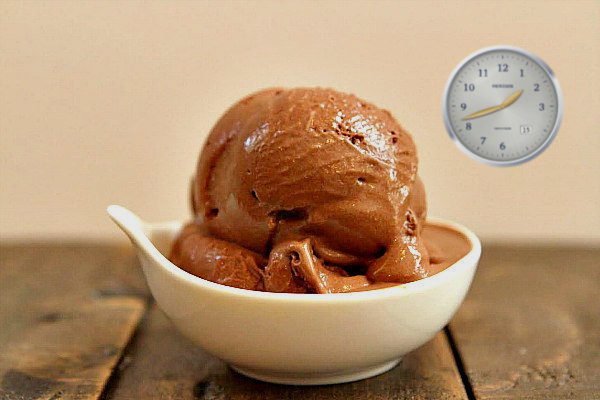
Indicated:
1.42
